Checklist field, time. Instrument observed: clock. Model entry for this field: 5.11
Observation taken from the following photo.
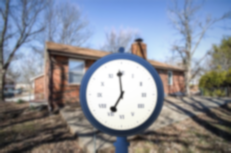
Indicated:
6.59
